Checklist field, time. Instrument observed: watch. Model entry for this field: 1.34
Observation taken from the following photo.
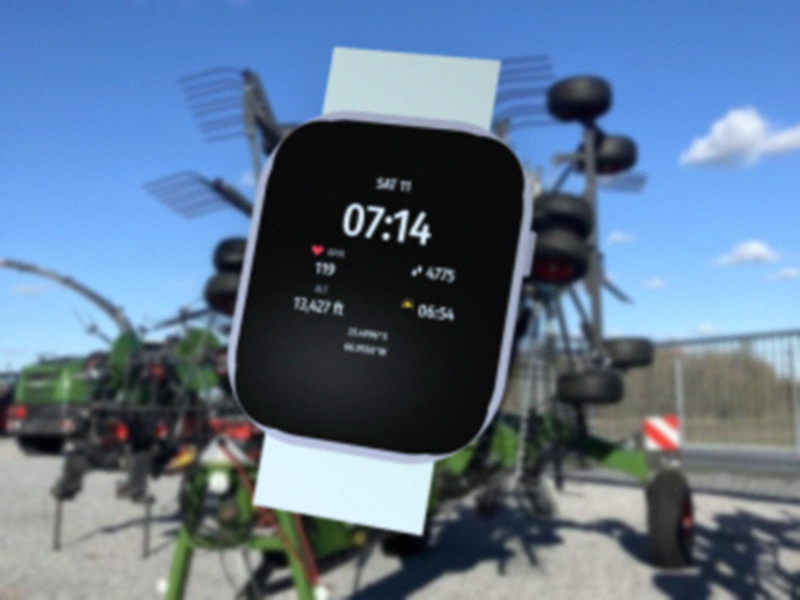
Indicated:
7.14
